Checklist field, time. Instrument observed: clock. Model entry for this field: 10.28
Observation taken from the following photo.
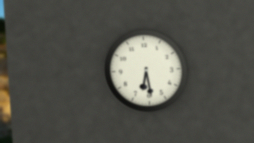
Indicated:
6.29
